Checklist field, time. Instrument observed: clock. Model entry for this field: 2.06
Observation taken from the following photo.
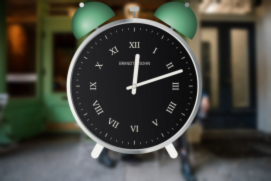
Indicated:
12.12
